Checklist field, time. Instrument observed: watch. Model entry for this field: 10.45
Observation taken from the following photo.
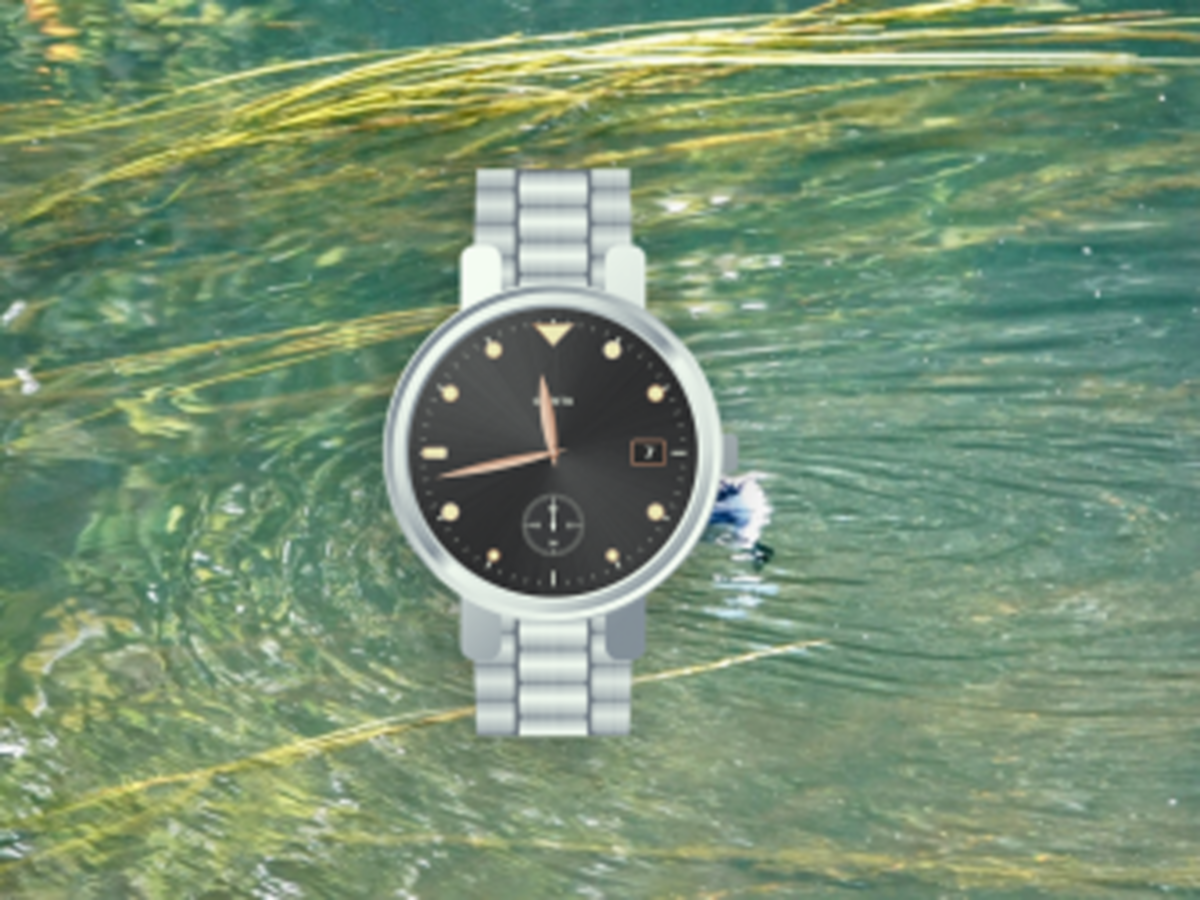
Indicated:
11.43
